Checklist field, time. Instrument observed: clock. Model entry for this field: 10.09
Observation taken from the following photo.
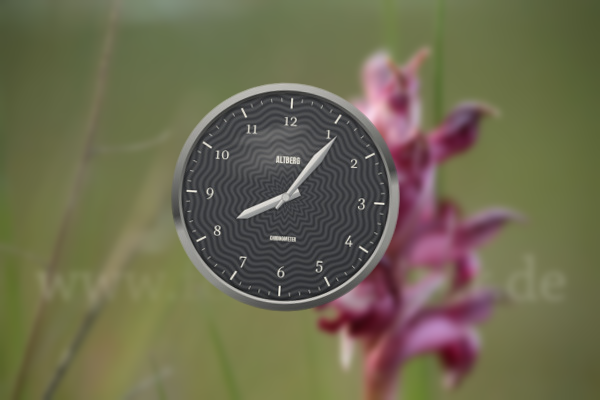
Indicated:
8.06
